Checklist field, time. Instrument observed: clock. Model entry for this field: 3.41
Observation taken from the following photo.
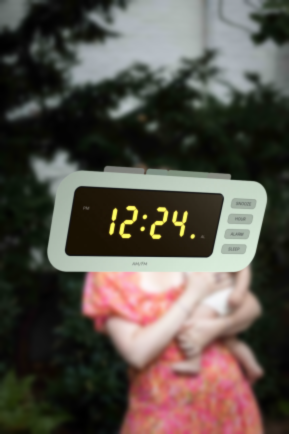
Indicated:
12.24
